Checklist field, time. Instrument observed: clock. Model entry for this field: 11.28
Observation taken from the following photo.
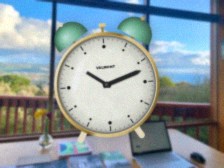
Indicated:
10.12
